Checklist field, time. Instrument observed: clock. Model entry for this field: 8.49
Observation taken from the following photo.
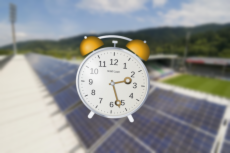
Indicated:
2.27
